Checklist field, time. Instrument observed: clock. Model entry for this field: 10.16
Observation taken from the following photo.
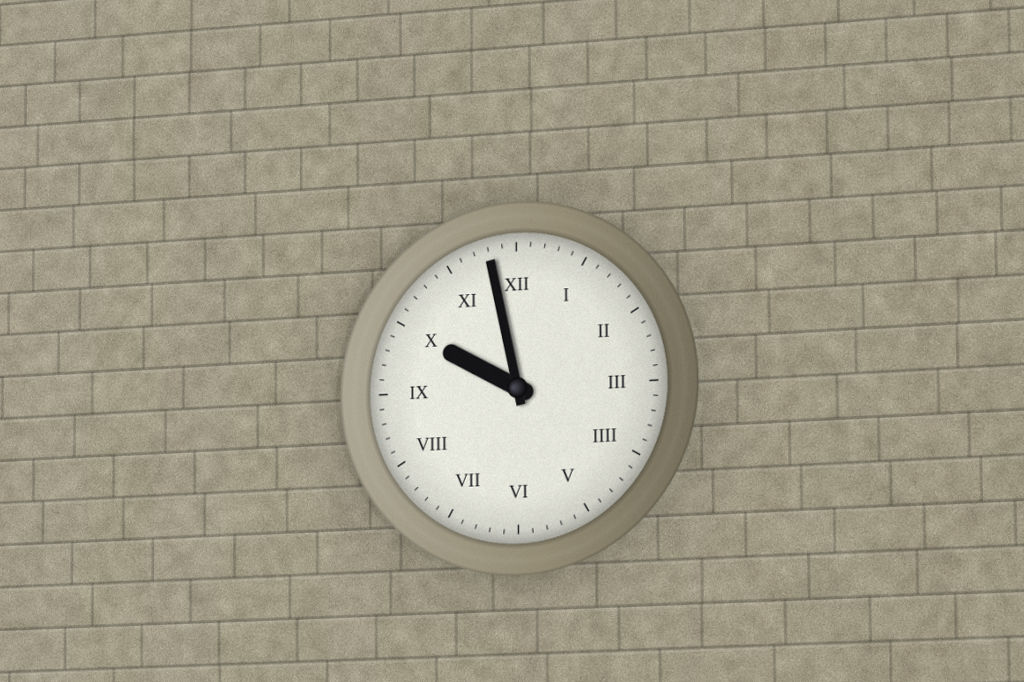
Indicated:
9.58
